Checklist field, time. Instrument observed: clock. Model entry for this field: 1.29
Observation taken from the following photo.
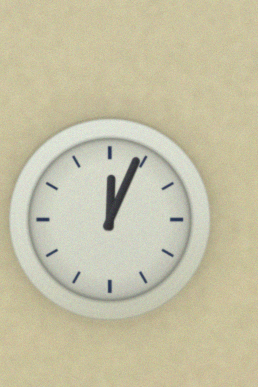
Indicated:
12.04
